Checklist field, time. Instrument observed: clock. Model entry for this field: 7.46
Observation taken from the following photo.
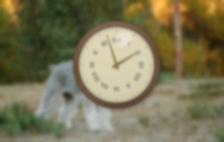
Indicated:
1.57
